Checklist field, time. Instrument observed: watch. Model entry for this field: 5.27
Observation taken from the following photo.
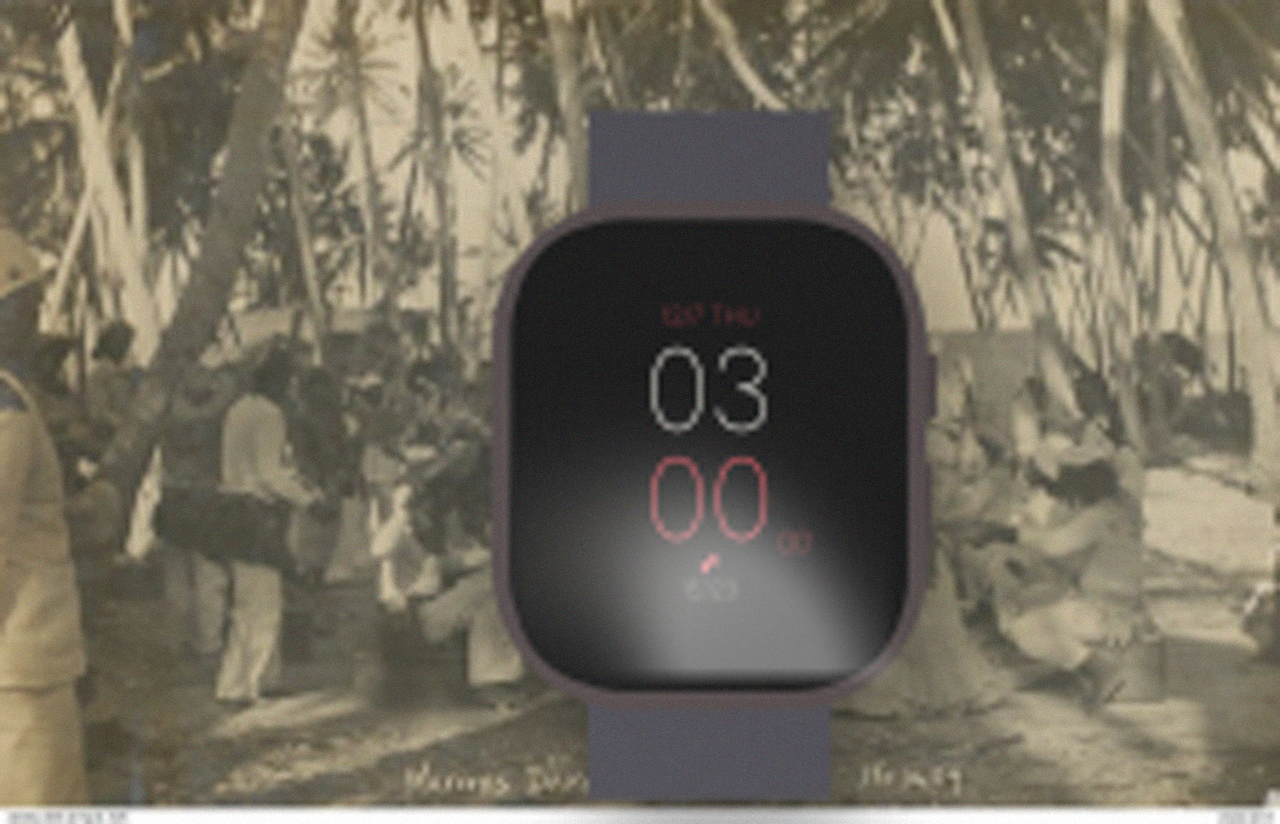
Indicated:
3.00
